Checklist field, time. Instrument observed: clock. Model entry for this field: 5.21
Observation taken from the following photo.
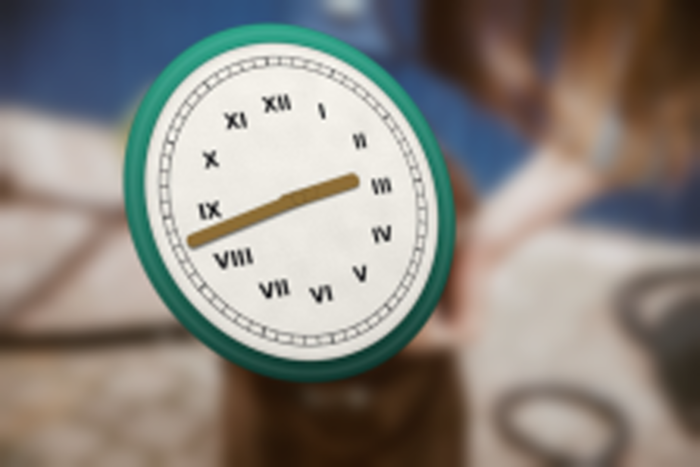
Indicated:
2.43
